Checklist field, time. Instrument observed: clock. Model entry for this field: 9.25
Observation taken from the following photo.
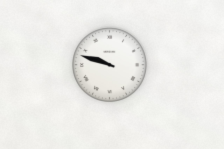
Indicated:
9.48
